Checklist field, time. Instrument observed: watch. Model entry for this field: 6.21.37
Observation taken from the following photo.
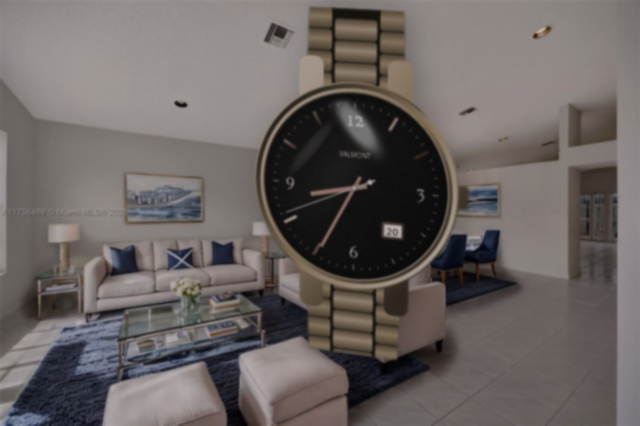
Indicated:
8.34.41
